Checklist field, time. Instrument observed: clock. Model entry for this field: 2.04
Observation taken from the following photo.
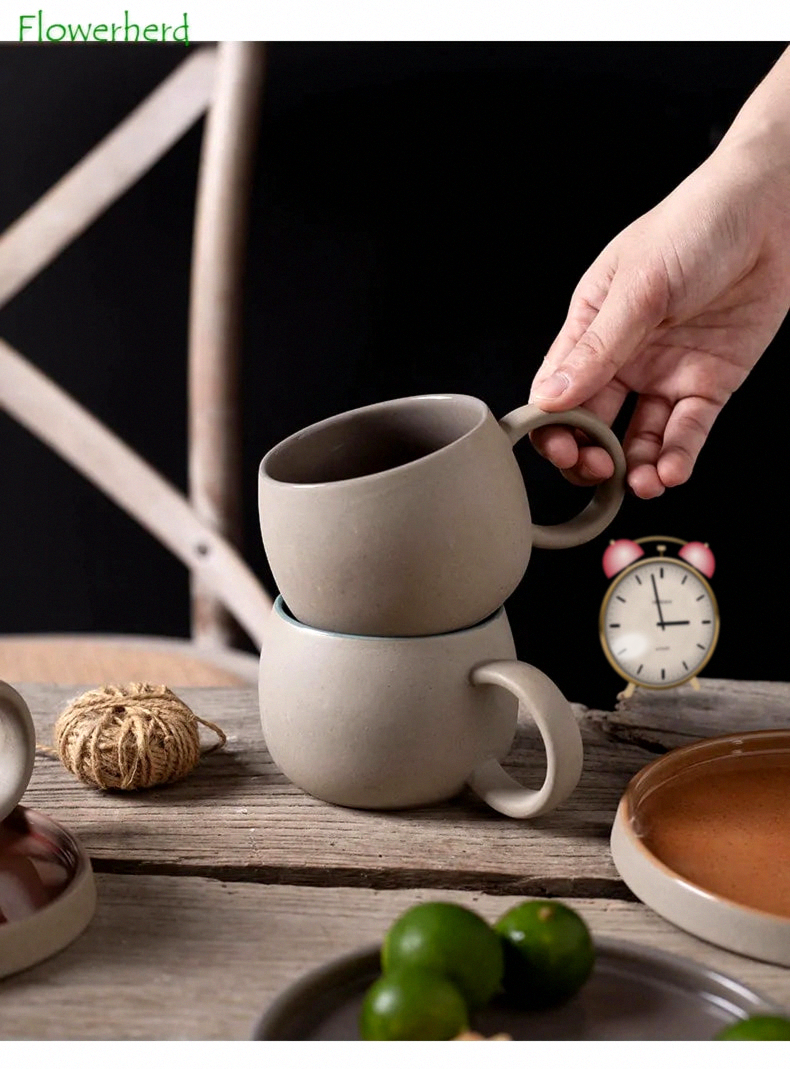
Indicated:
2.58
